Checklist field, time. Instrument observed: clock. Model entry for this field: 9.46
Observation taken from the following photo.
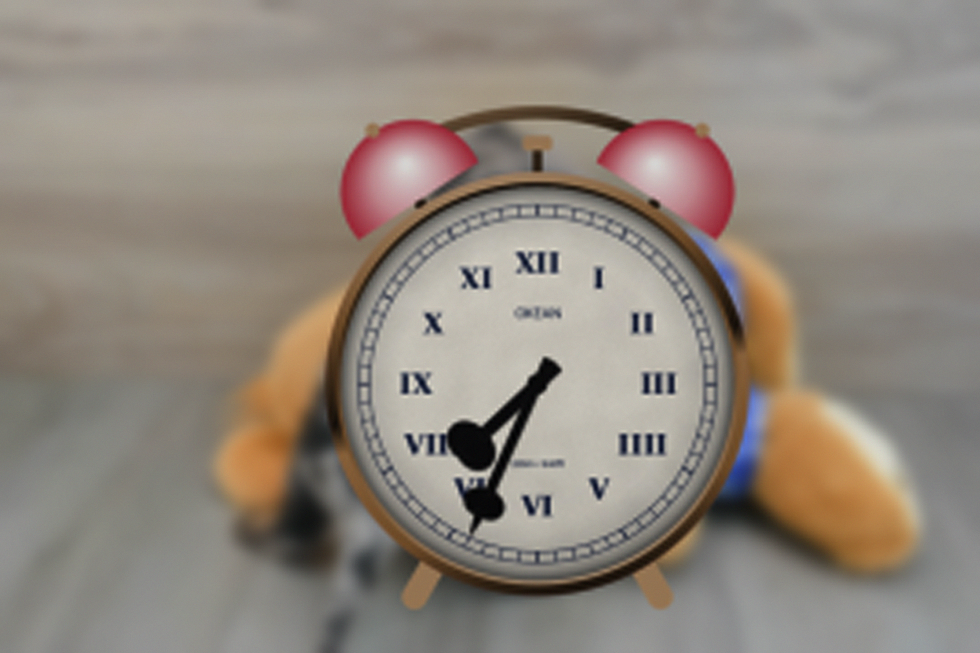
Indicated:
7.34
